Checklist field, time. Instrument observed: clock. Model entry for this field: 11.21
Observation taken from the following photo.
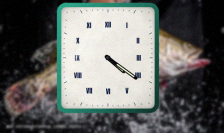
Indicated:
4.21
